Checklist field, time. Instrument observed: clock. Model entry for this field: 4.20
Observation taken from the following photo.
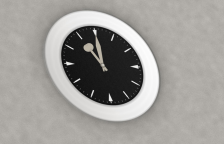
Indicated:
11.00
